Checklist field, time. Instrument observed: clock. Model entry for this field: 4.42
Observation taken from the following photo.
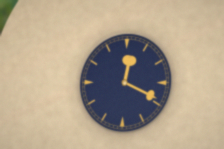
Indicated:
12.19
